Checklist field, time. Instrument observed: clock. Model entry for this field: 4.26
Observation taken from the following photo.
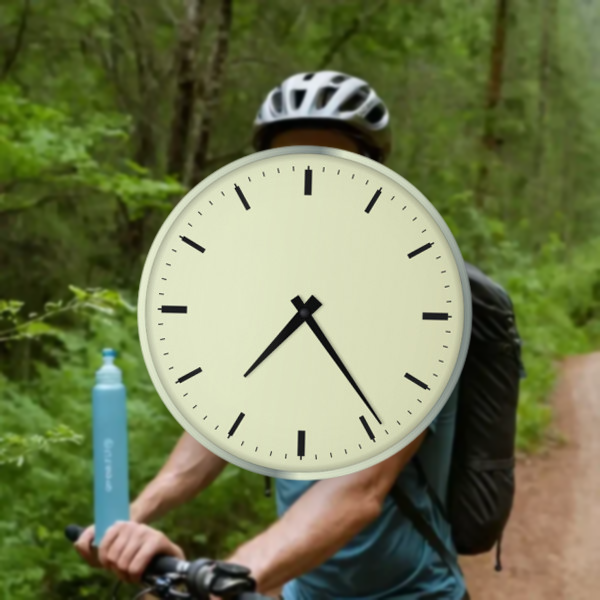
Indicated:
7.24
